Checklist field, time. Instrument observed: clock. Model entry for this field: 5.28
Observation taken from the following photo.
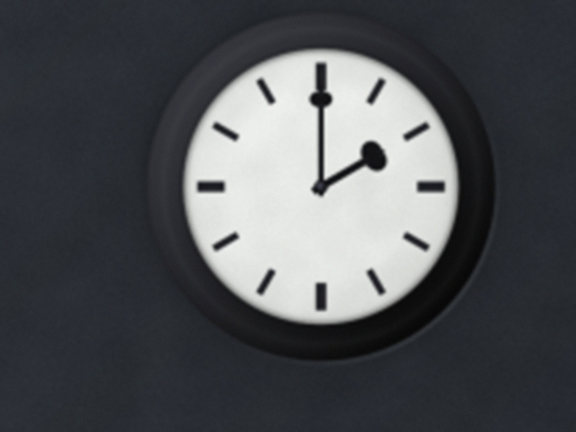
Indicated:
2.00
